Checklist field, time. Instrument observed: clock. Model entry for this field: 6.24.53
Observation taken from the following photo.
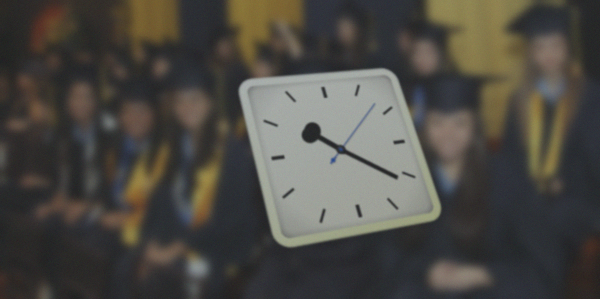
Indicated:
10.21.08
